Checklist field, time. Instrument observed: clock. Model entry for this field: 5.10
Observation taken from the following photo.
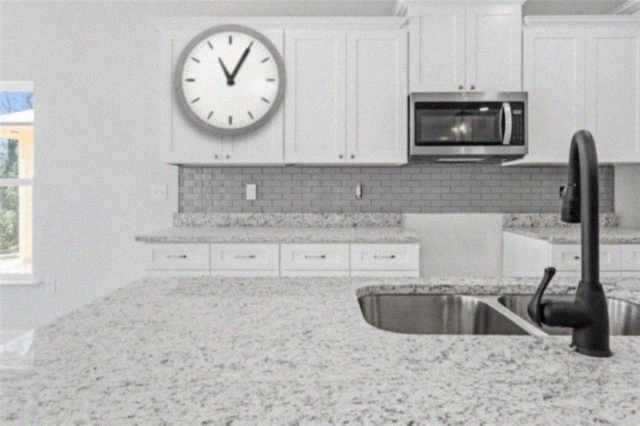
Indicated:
11.05
